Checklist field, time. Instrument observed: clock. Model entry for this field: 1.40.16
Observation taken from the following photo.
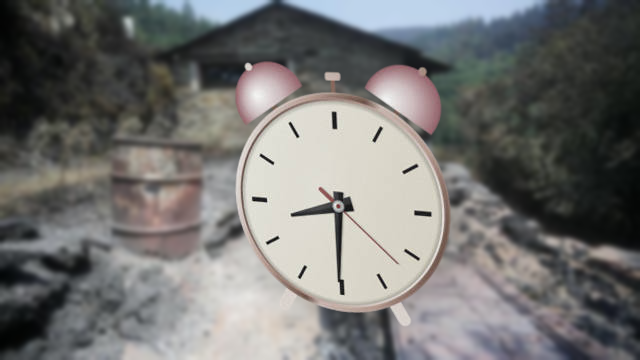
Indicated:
8.30.22
